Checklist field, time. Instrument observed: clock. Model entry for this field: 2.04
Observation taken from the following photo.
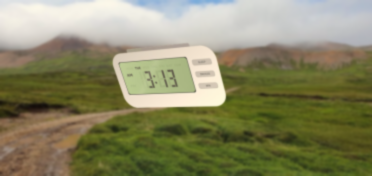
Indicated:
3.13
